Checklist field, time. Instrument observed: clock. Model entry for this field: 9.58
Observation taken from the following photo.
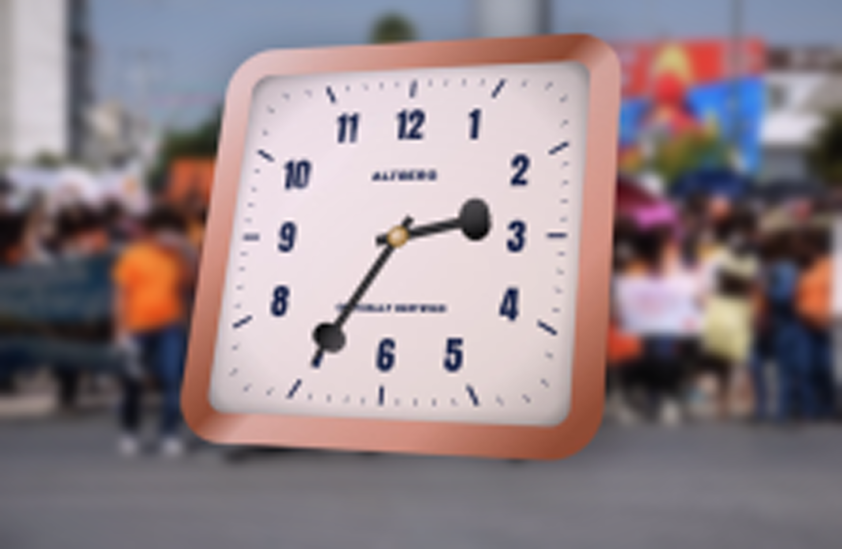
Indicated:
2.35
